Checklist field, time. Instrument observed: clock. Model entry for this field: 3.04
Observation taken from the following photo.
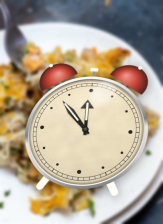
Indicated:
11.53
